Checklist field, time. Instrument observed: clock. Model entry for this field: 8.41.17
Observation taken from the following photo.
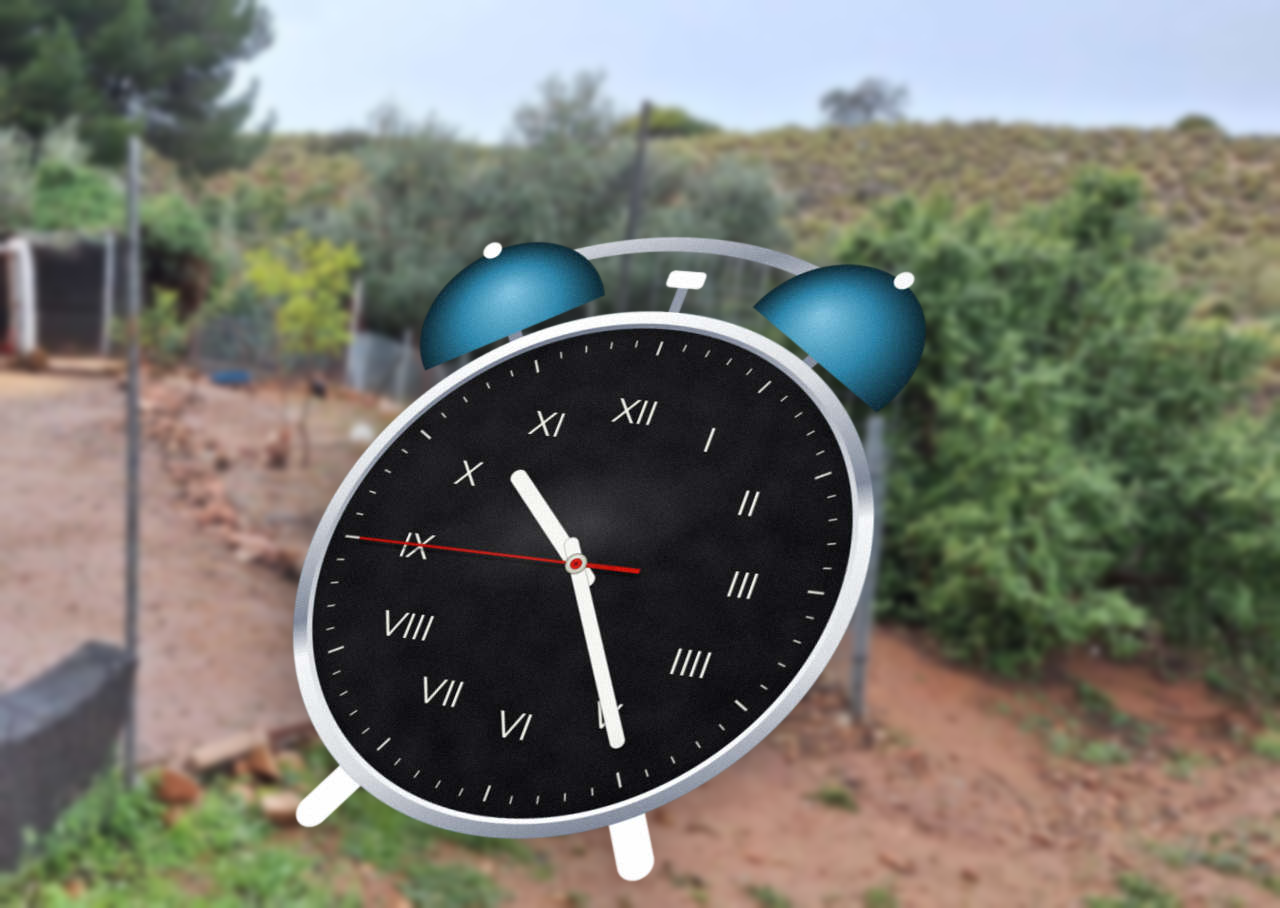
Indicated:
10.24.45
